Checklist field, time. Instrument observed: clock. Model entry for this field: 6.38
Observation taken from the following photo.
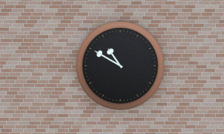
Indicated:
10.50
